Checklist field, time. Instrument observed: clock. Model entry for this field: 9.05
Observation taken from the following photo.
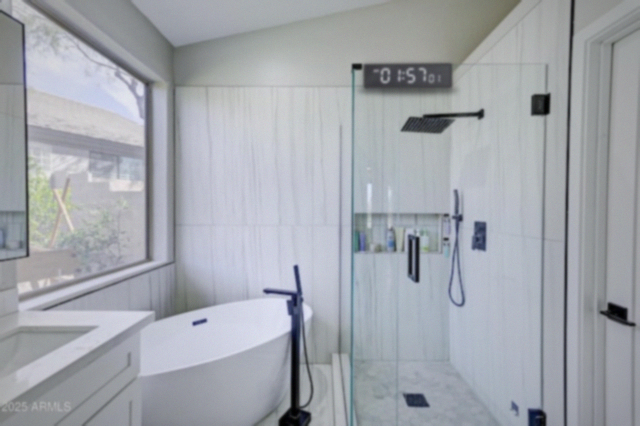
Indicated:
1.57
